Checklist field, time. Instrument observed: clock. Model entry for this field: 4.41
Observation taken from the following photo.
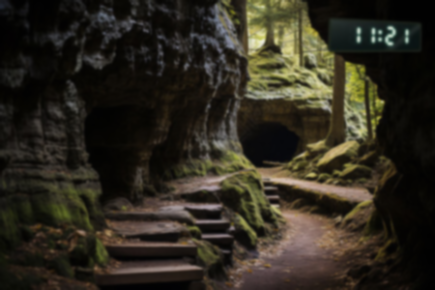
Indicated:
11.21
